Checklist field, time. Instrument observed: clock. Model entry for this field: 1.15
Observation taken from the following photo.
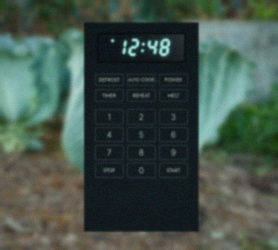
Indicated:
12.48
